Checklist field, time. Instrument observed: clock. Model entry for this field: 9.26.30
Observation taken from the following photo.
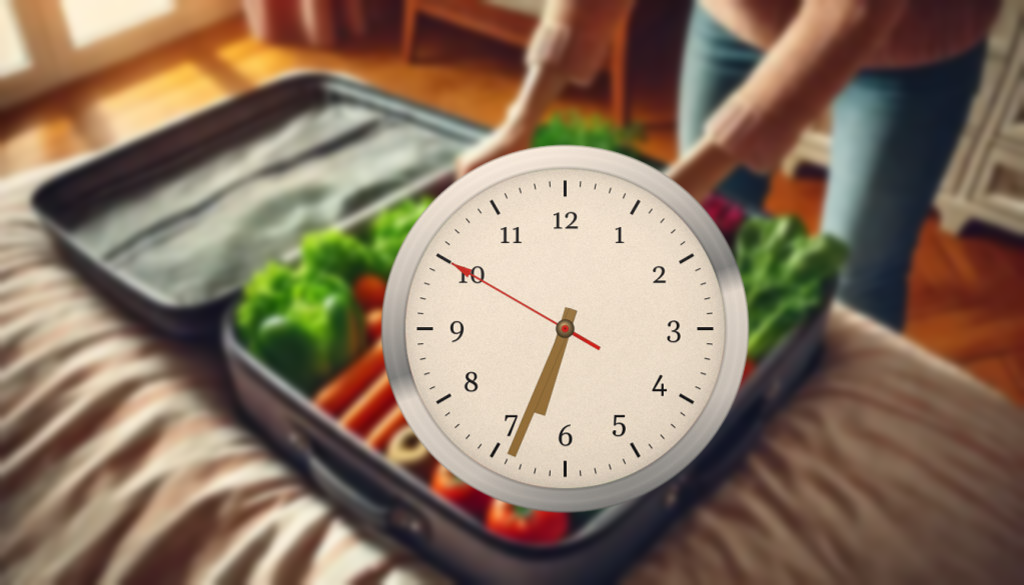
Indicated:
6.33.50
